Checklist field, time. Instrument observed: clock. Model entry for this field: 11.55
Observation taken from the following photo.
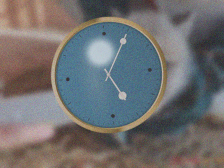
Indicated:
5.05
